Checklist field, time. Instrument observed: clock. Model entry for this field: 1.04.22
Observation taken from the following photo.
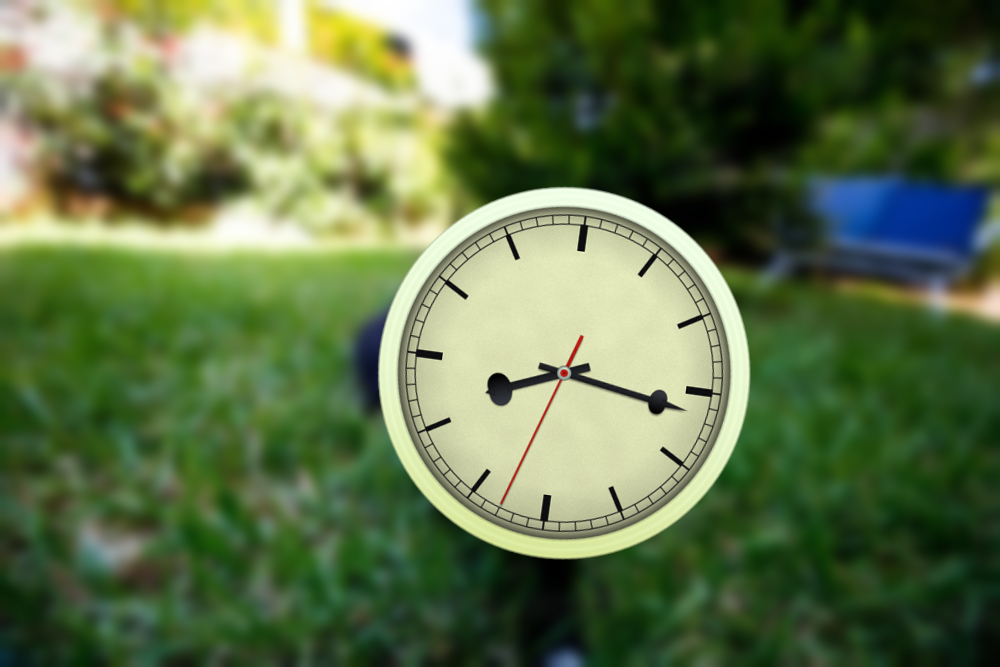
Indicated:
8.16.33
